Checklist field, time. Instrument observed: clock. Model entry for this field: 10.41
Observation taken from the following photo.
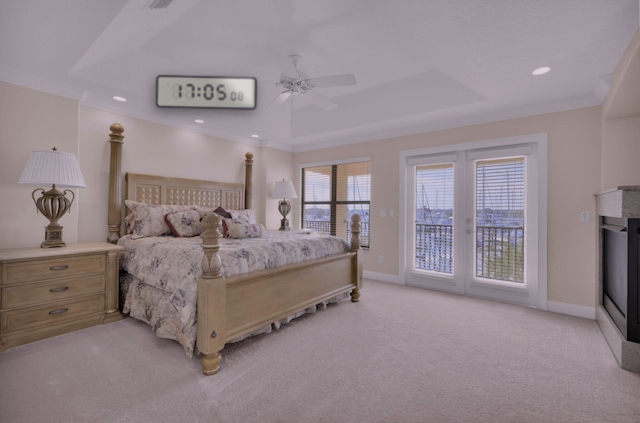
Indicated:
17.05
